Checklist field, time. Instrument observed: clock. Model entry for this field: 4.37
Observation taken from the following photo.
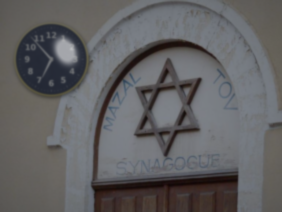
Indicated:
6.53
